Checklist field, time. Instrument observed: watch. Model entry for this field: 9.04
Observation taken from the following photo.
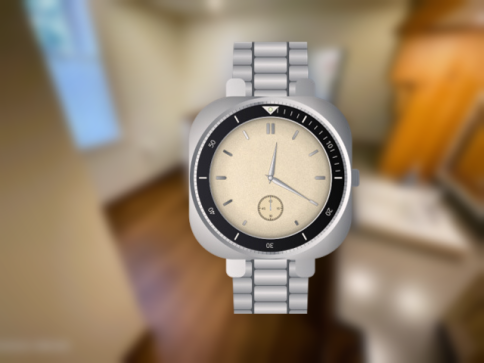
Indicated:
12.20
